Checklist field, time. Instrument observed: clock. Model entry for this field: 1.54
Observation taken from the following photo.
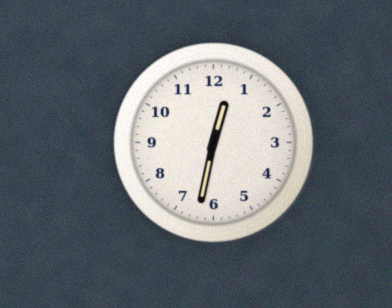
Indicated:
12.32
